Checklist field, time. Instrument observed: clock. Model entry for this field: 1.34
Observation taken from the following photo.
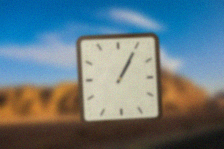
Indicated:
1.05
